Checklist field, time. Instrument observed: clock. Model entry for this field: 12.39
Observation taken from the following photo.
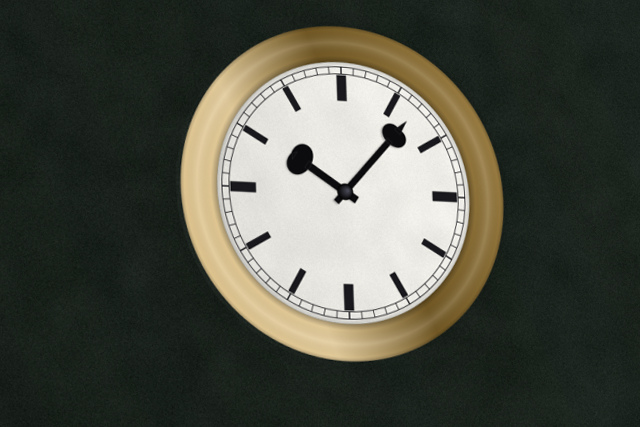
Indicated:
10.07
